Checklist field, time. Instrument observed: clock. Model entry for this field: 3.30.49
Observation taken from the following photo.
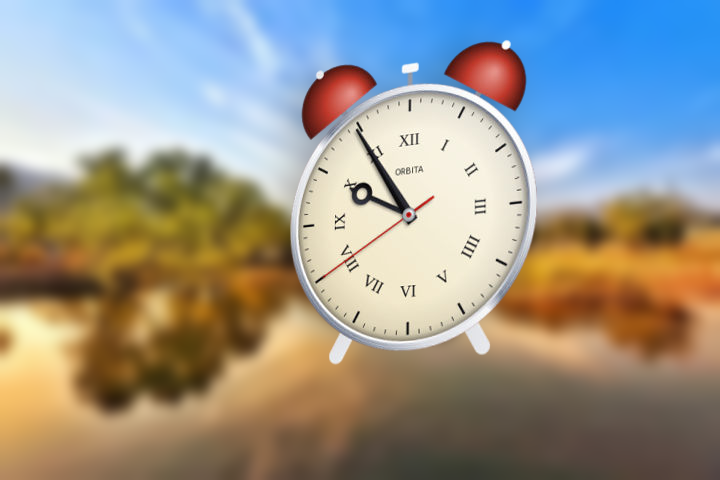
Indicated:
9.54.40
